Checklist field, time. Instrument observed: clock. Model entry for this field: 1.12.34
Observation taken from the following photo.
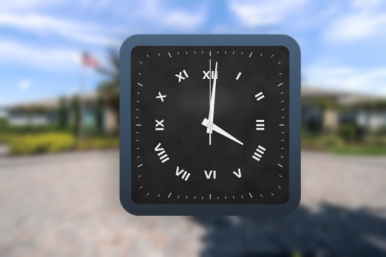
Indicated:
4.01.00
